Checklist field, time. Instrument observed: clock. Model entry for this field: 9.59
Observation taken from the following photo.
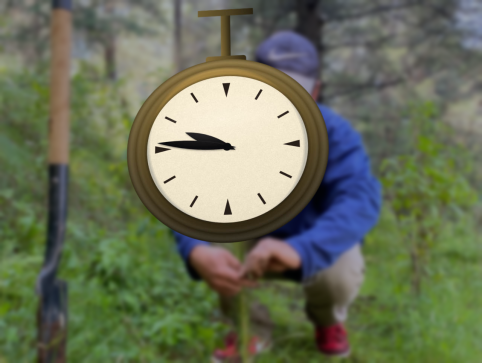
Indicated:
9.46
